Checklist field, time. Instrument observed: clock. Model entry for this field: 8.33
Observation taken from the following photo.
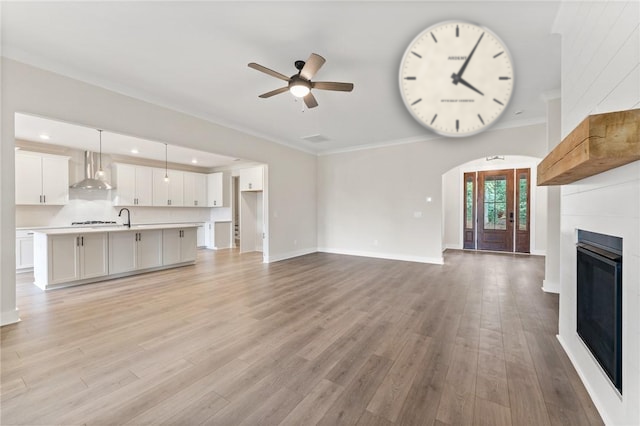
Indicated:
4.05
